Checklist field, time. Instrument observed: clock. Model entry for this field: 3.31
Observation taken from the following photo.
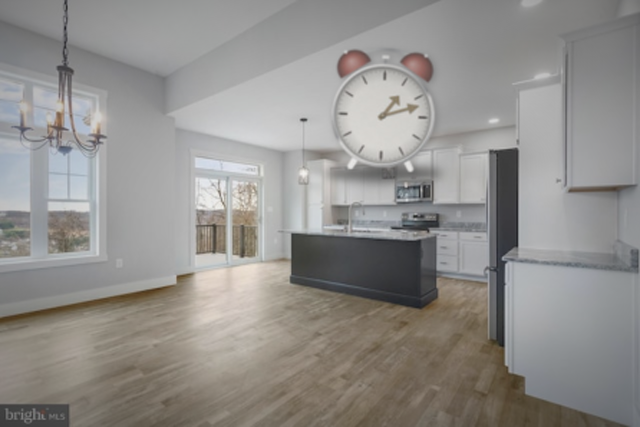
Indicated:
1.12
